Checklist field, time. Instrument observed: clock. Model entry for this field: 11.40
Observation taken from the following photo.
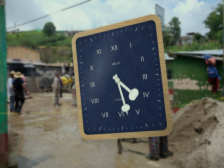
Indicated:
4.28
